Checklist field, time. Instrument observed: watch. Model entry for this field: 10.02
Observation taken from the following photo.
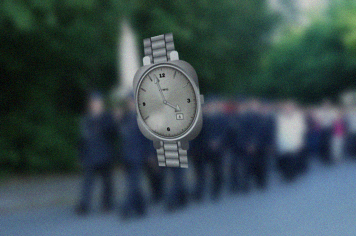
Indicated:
3.57
